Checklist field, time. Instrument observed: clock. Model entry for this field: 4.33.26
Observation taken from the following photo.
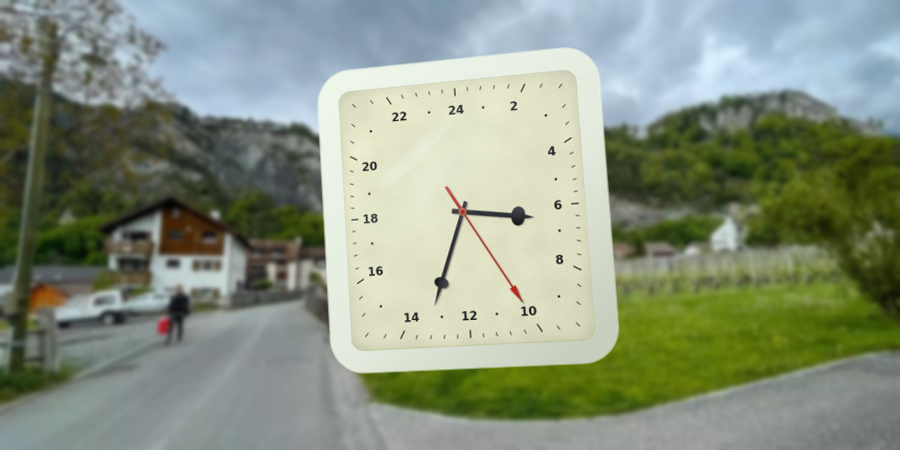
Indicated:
6.33.25
